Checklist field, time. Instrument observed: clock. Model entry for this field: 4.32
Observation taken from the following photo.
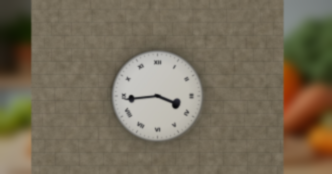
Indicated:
3.44
